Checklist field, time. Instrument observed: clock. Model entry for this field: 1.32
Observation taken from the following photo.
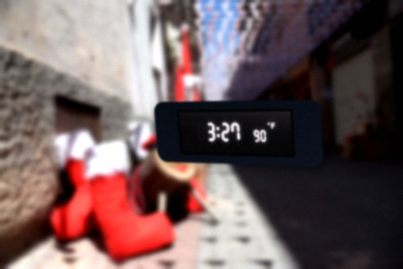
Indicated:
3.27
